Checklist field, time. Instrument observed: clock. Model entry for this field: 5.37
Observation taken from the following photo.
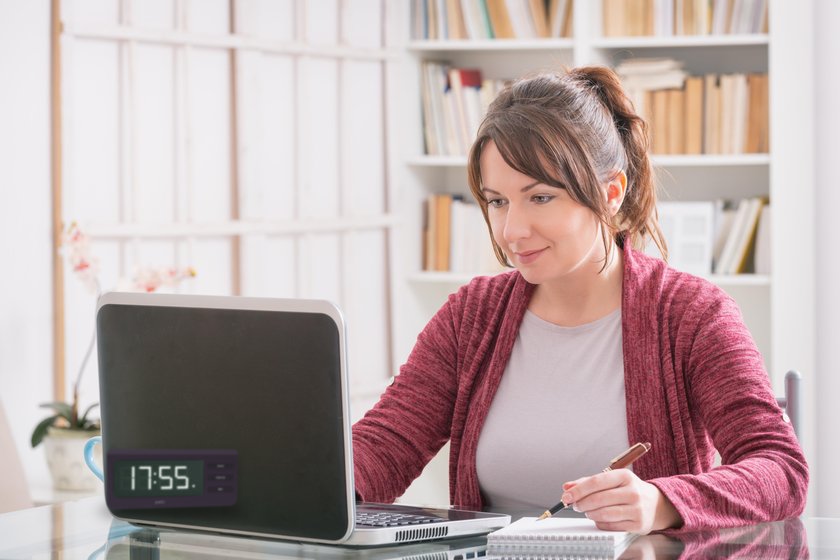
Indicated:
17.55
